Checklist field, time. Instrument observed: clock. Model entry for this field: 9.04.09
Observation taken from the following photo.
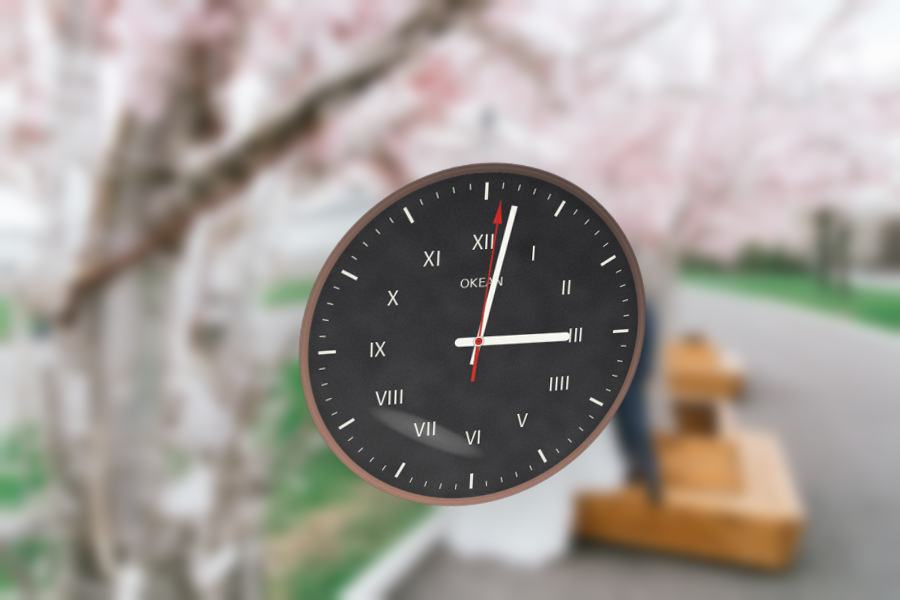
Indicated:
3.02.01
